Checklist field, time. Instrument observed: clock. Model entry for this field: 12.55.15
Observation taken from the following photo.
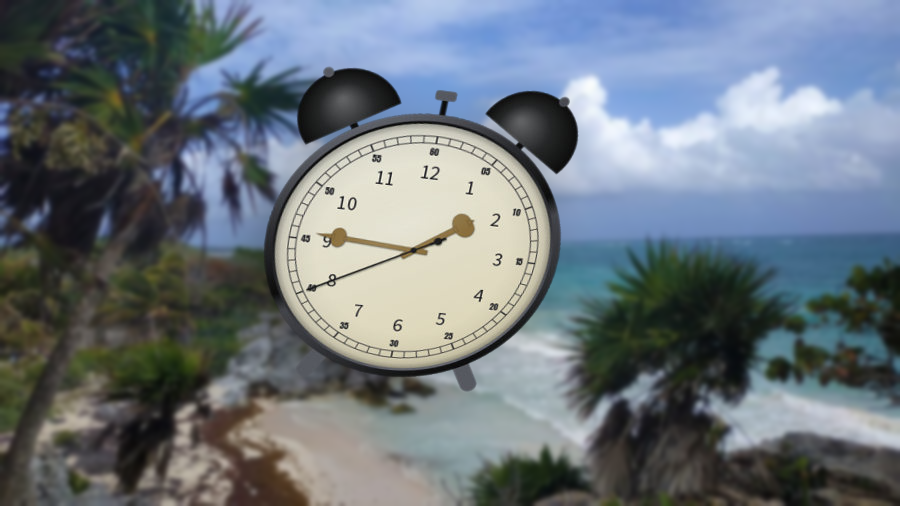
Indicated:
1.45.40
